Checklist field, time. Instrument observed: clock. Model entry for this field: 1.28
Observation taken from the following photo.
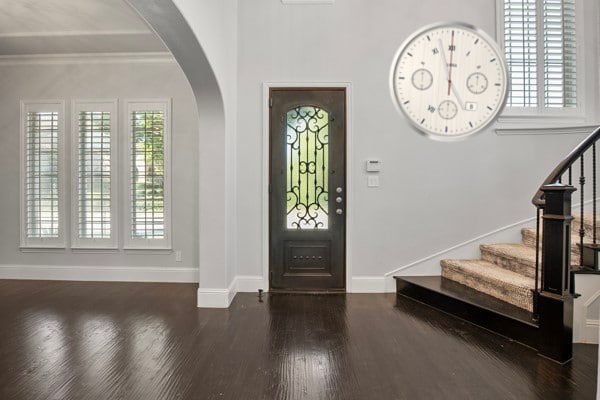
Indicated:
4.57
